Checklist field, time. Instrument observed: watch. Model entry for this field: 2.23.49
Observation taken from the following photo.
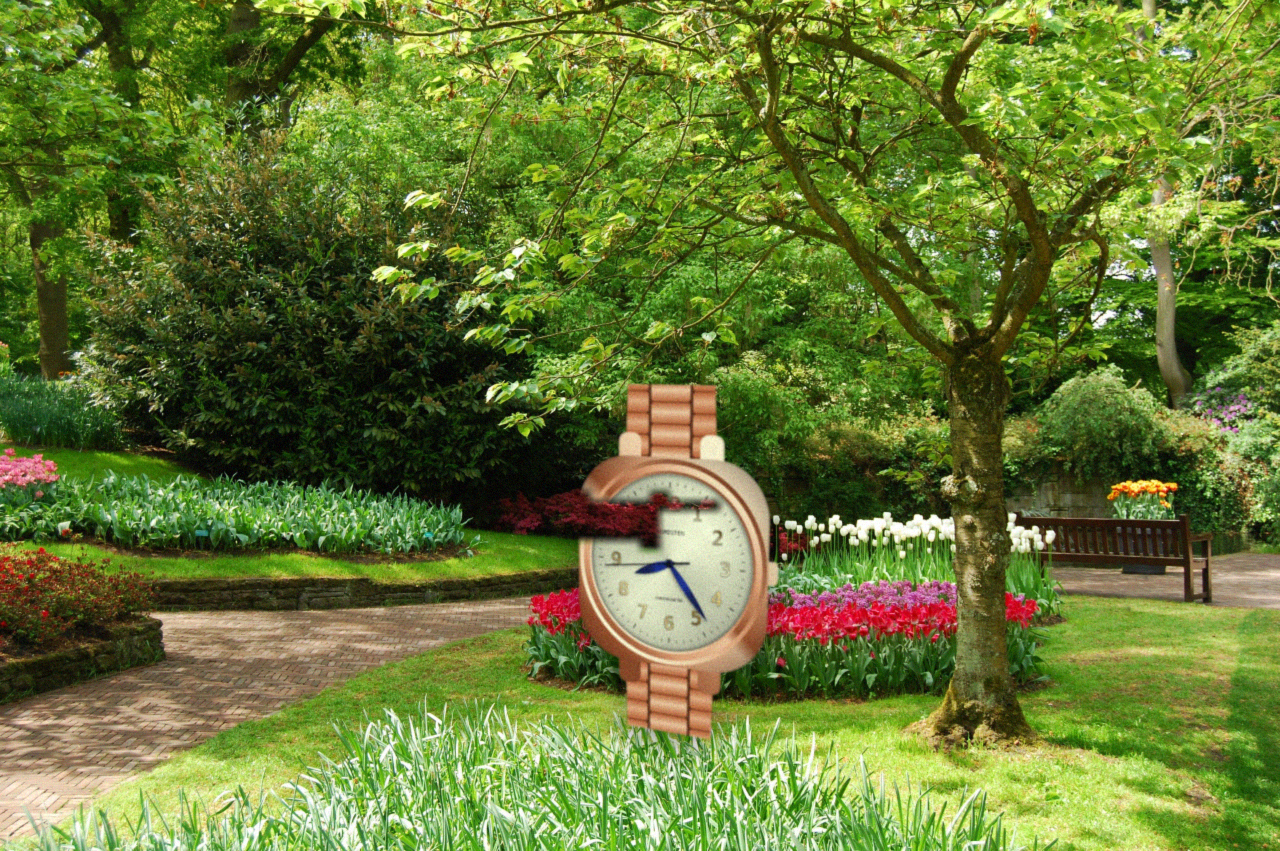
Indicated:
8.23.44
